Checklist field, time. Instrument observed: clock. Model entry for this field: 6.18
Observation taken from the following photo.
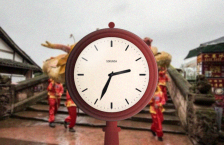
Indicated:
2.34
